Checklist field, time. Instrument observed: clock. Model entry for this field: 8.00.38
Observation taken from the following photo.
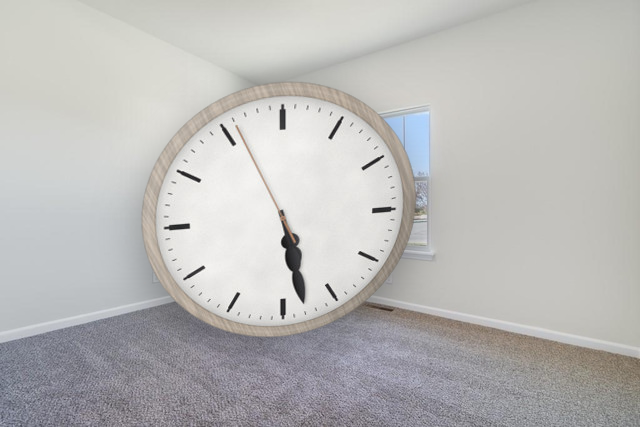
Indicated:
5.27.56
